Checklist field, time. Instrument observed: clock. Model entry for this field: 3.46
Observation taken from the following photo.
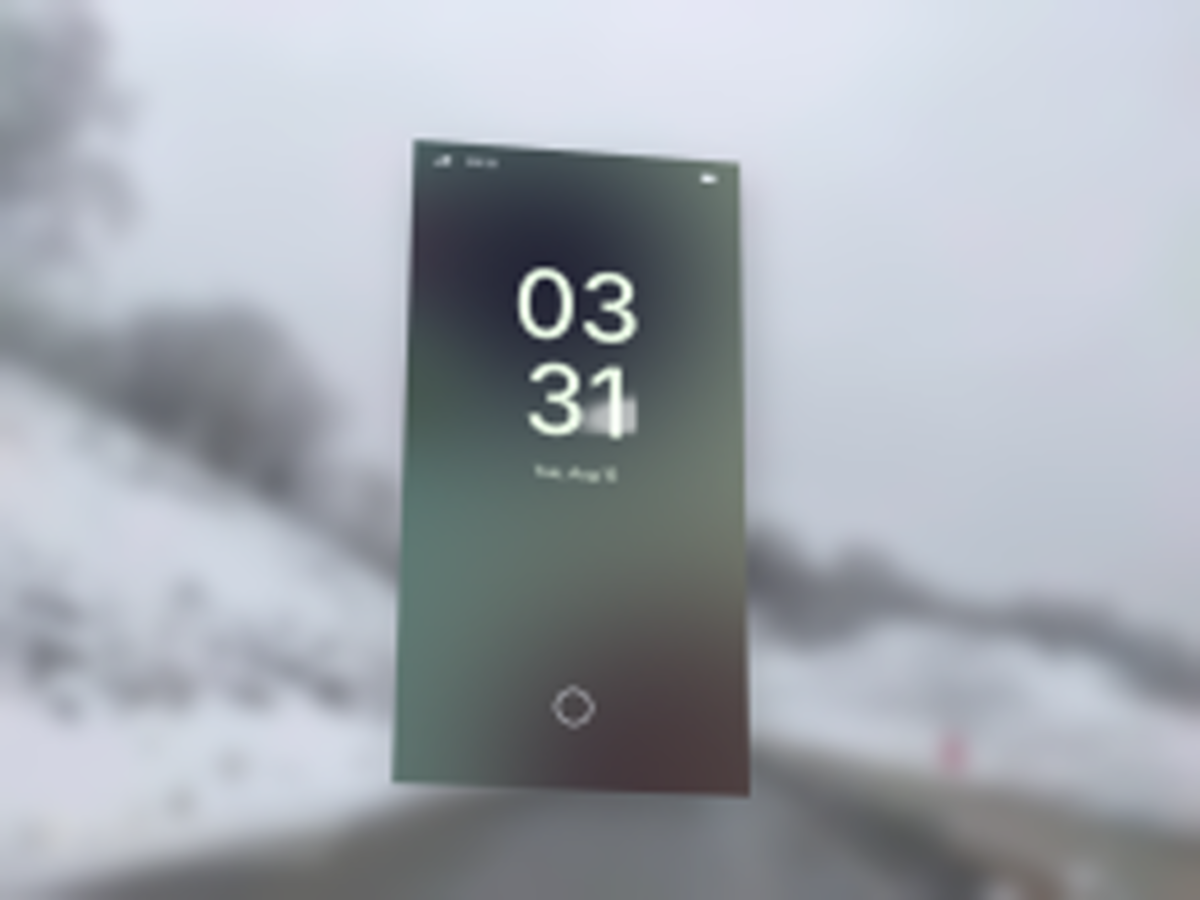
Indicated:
3.31
